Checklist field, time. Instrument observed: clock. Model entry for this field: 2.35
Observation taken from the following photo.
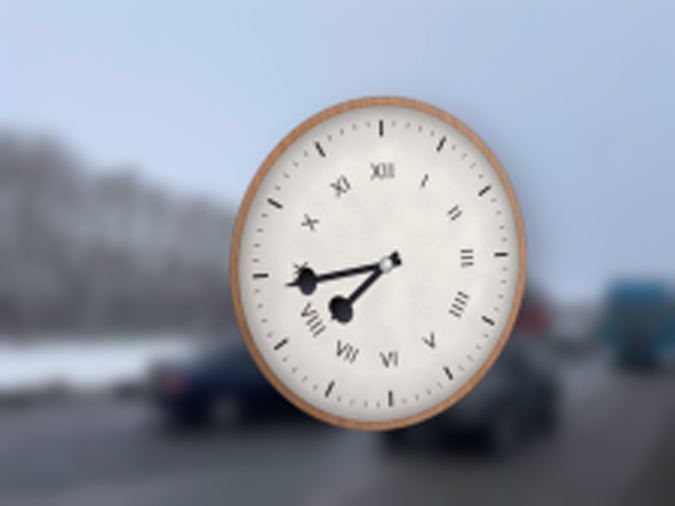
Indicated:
7.44
